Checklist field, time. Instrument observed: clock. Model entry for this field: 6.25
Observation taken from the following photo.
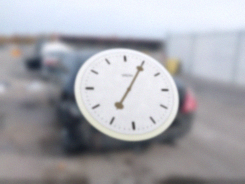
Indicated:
7.05
